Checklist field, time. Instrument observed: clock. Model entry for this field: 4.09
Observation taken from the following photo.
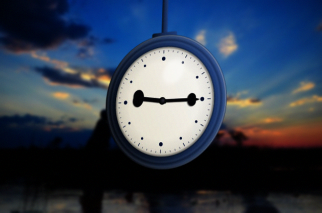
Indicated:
9.15
